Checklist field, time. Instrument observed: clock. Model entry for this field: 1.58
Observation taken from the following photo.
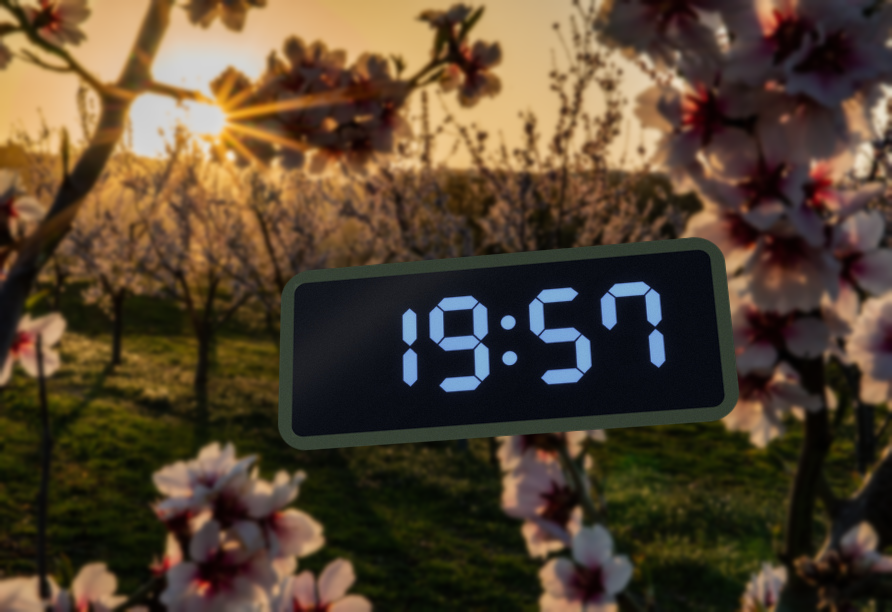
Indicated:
19.57
